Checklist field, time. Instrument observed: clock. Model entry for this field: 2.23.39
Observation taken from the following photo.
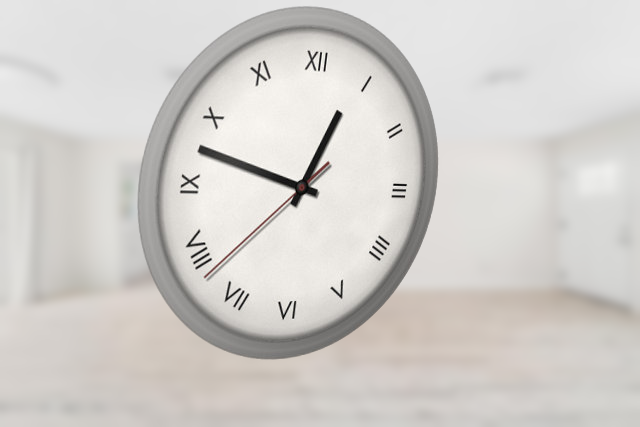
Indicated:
12.47.38
